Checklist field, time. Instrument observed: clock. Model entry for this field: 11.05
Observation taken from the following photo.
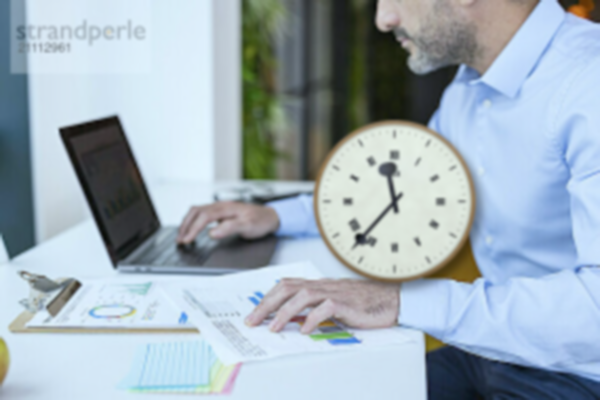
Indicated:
11.37
